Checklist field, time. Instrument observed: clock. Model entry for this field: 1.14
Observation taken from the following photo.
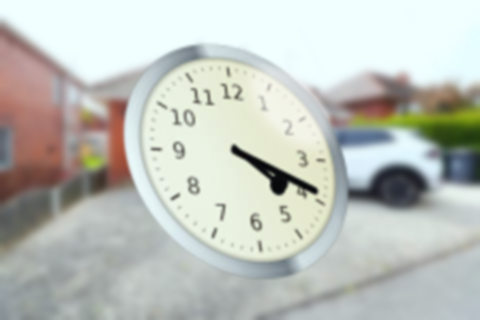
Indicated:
4.19
